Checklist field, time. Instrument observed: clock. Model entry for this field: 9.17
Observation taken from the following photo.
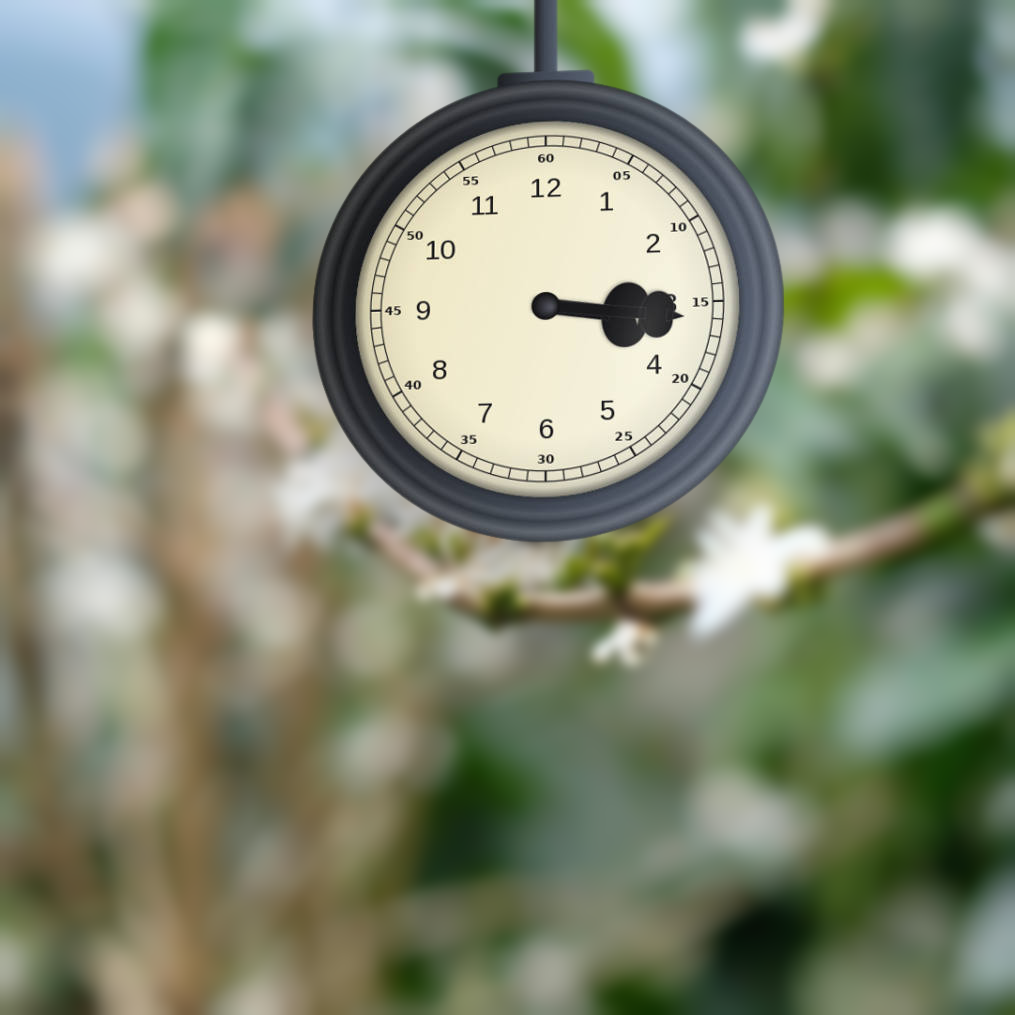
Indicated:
3.16
